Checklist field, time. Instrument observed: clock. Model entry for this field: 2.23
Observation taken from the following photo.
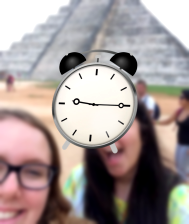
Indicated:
9.15
